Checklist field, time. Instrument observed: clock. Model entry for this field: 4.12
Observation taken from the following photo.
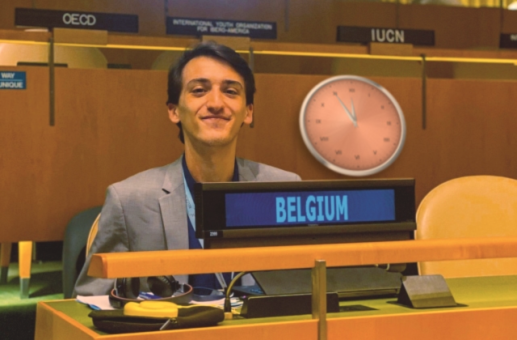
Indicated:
11.55
